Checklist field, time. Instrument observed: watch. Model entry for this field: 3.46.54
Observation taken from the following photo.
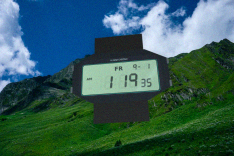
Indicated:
1.19.35
